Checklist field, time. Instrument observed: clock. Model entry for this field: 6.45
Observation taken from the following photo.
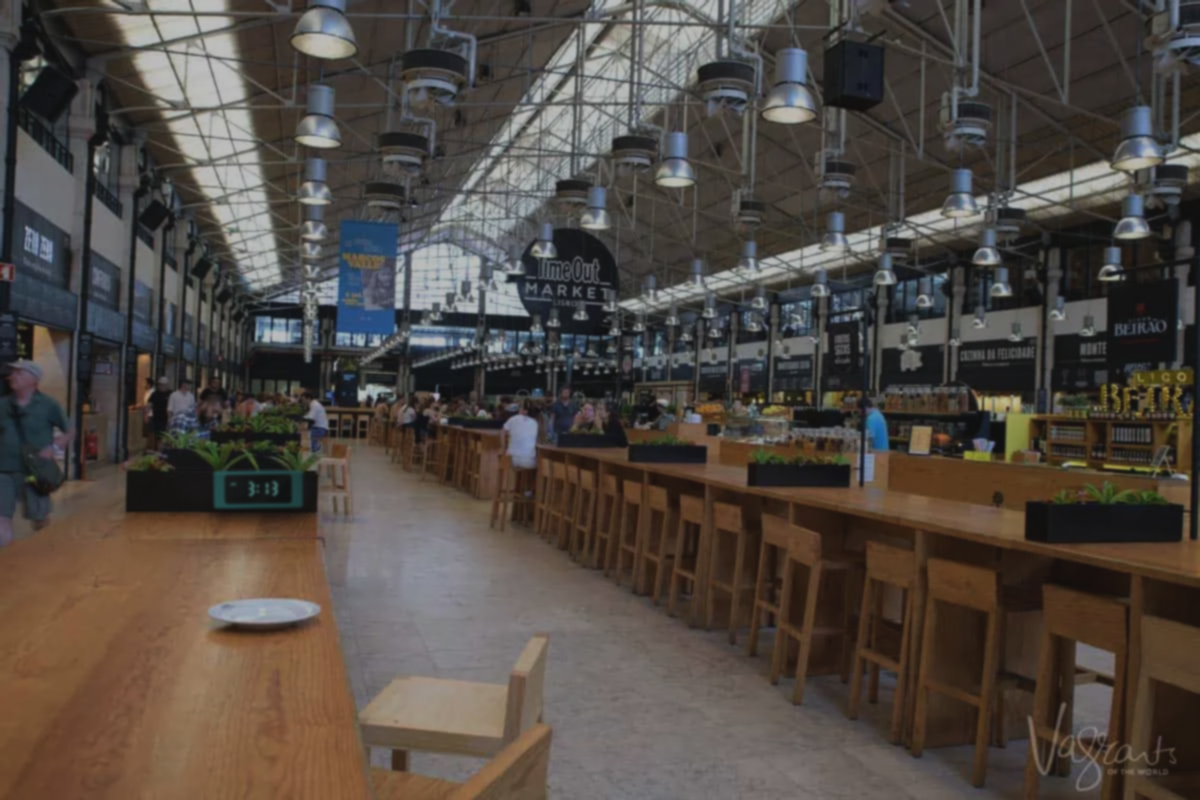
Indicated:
3.13
